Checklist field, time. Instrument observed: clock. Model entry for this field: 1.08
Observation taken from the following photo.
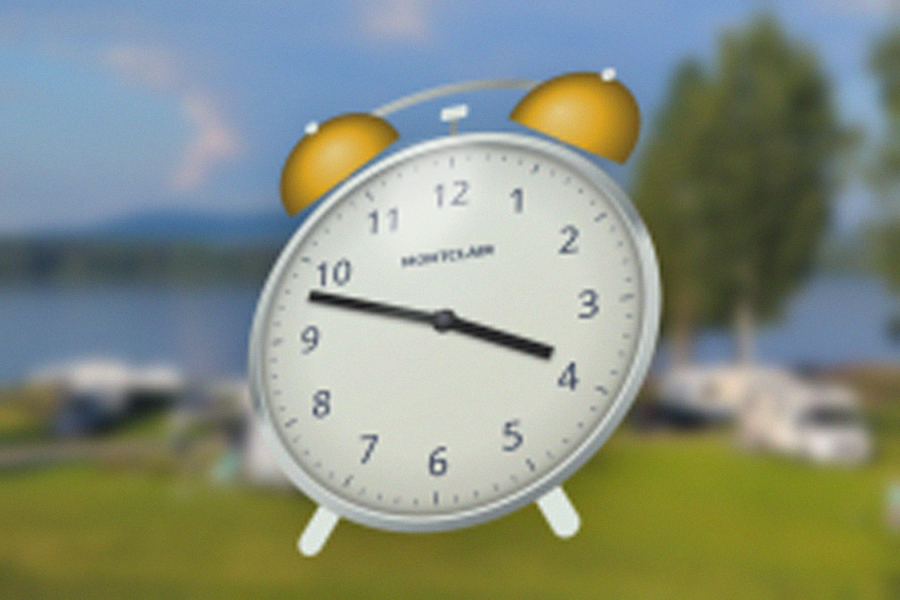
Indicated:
3.48
